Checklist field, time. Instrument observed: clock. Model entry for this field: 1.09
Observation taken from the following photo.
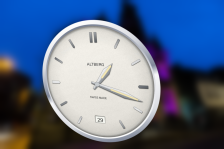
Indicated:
1.18
